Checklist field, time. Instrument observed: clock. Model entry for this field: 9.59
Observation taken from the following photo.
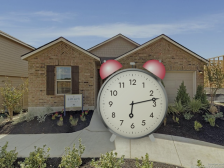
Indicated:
6.13
